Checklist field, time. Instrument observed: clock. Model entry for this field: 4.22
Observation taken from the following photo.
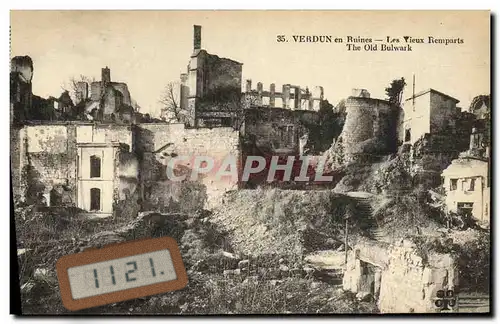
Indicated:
11.21
